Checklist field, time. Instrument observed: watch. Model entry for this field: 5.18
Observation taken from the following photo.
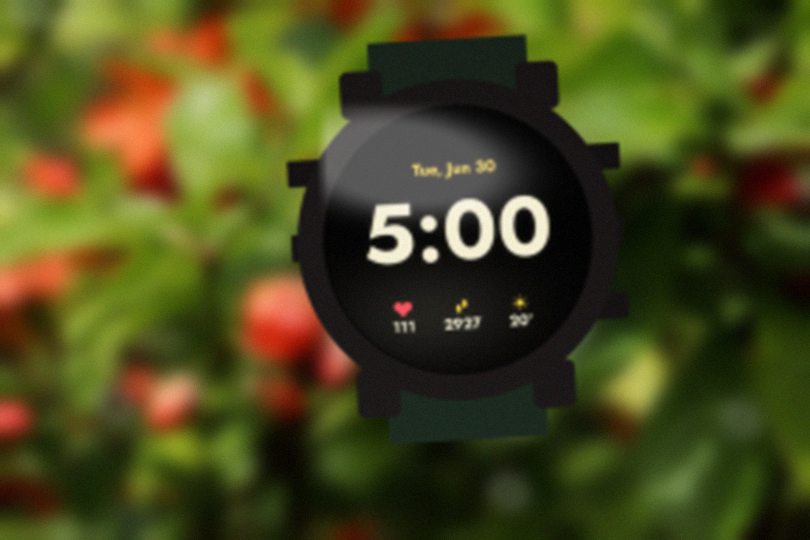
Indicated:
5.00
